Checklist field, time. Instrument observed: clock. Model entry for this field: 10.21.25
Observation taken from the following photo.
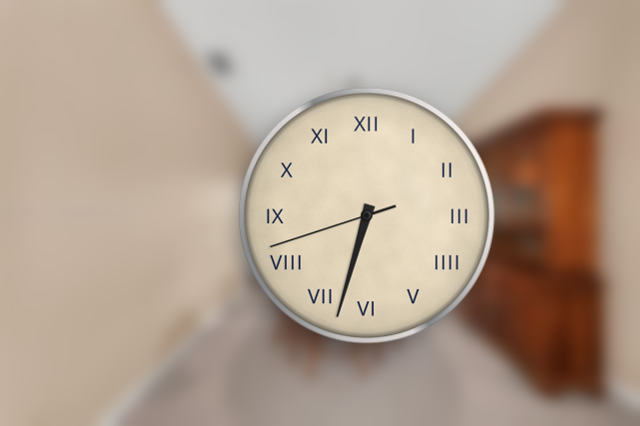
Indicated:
6.32.42
